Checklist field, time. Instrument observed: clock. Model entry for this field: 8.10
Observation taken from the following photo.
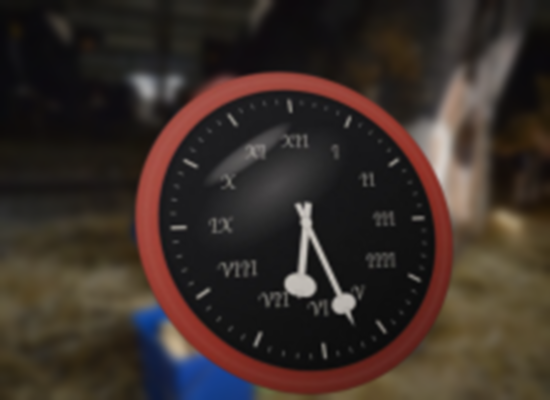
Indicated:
6.27
